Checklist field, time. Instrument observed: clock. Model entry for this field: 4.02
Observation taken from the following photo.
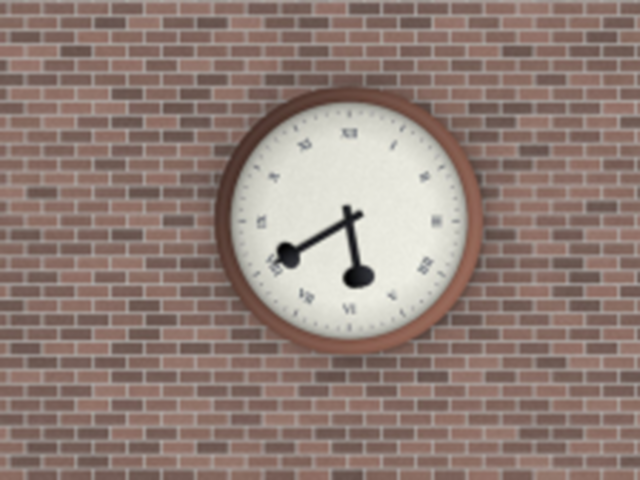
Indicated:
5.40
